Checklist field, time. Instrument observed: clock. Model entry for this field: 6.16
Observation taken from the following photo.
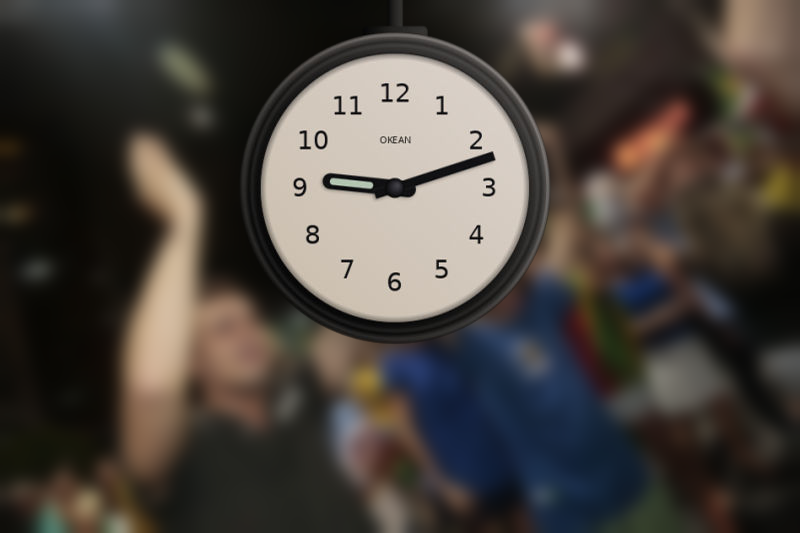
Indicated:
9.12
